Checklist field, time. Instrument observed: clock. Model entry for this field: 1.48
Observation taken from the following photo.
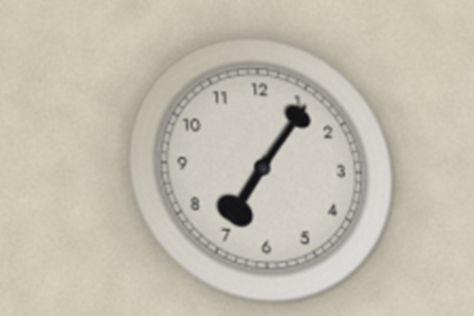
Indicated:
7.06
